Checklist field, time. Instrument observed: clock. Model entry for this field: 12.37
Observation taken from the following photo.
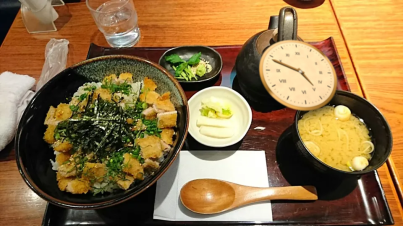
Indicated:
4.49
